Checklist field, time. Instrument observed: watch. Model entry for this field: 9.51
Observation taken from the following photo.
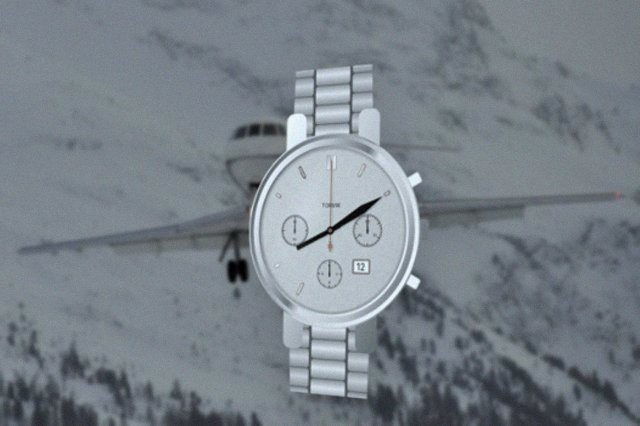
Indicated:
8.10
